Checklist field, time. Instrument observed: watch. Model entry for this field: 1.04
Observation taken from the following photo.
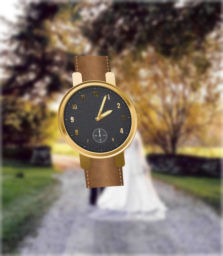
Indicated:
2.04
